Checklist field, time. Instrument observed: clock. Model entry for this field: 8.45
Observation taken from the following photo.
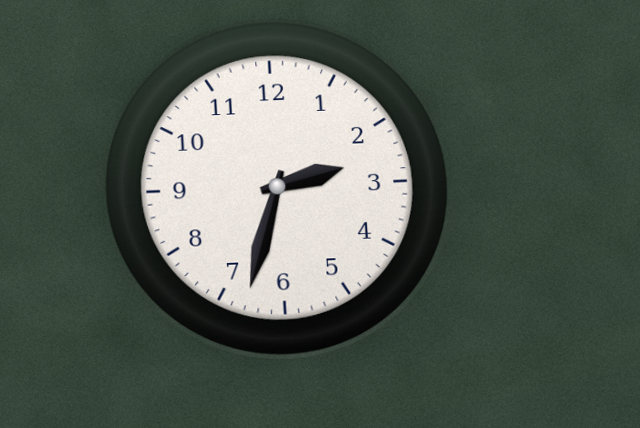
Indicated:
2.33
